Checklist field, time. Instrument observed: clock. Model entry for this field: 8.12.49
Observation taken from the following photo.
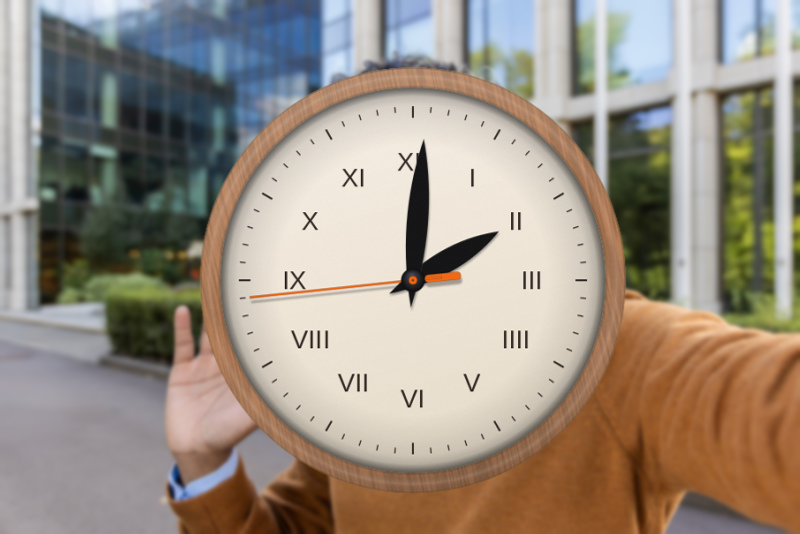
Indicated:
2.00.44
